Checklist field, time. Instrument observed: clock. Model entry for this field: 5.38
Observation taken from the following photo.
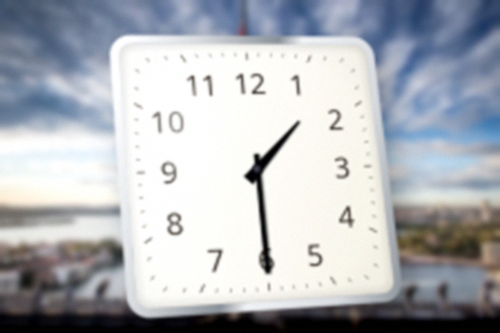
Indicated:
1.30
